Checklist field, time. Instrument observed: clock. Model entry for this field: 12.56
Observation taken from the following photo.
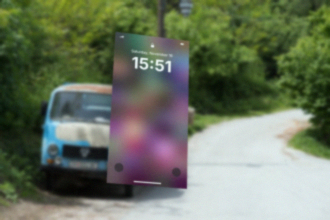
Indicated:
15.51
